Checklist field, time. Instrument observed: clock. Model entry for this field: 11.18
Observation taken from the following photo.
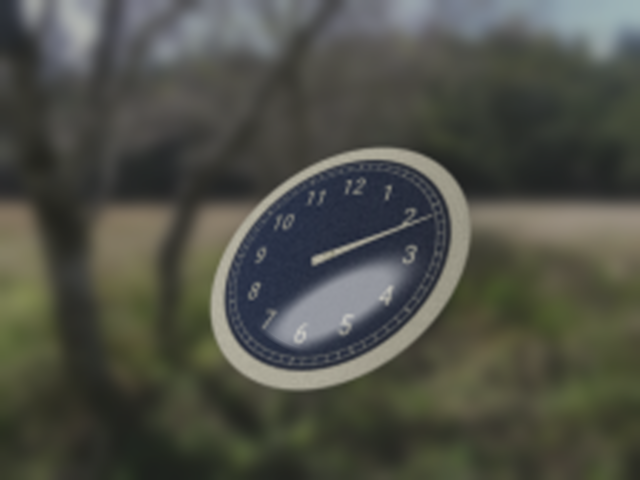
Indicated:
2.11
